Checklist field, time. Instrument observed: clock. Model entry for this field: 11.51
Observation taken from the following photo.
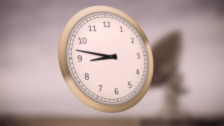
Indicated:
8.47
